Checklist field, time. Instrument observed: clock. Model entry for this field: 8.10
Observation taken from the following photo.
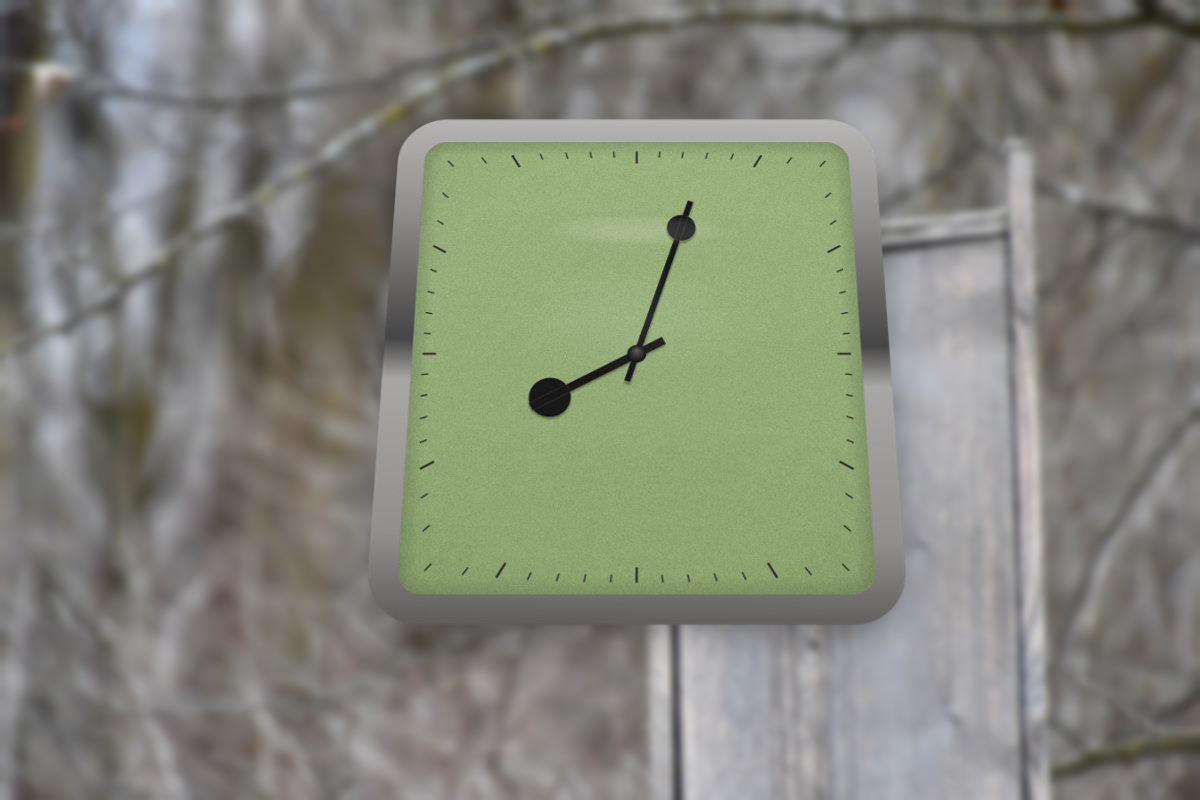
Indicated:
8.03
